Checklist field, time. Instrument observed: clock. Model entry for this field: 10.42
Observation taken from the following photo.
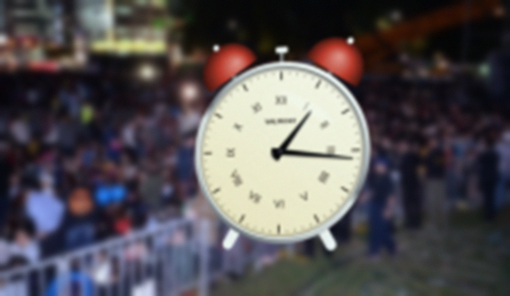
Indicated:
1.16
